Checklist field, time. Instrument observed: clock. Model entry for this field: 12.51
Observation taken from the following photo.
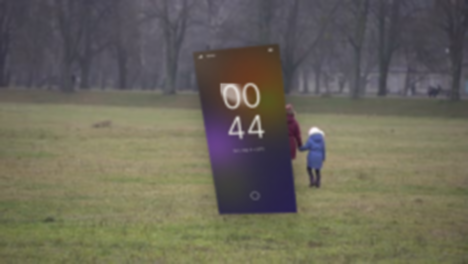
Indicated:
0.44
